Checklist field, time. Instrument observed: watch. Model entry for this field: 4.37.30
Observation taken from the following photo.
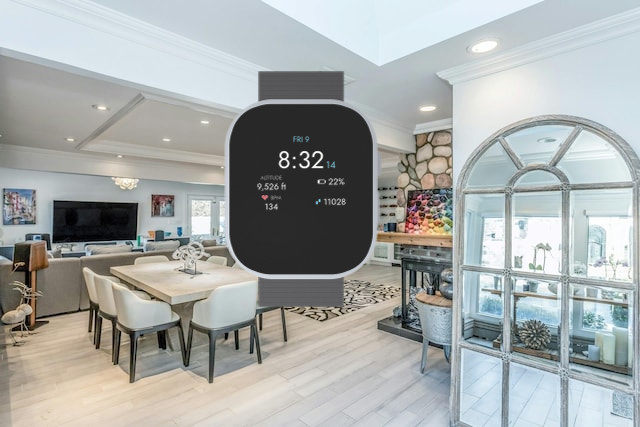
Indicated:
8.32.14
